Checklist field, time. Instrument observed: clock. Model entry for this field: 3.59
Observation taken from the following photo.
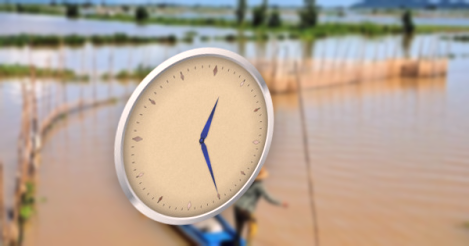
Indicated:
12.25
